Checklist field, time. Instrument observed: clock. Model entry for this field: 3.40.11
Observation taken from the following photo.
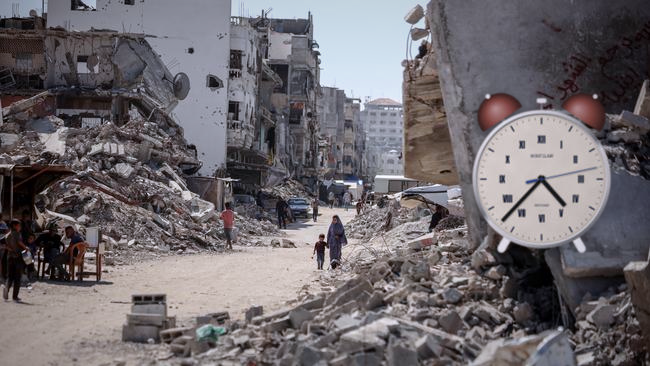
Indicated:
4.37.13
